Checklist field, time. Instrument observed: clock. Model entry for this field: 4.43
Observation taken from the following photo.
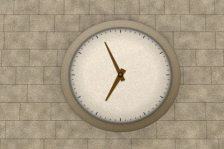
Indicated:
6.56
